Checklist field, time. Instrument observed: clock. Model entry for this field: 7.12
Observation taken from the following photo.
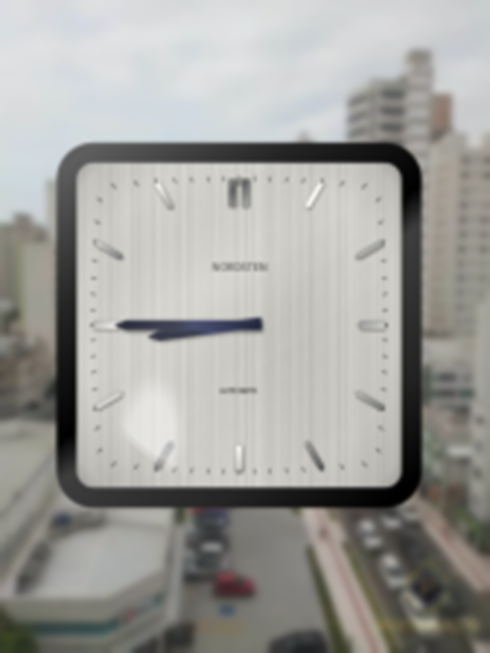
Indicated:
8.45
